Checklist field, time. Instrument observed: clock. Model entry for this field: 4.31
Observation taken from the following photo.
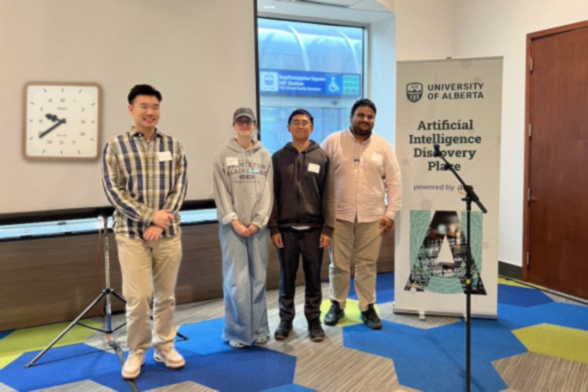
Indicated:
9.39
